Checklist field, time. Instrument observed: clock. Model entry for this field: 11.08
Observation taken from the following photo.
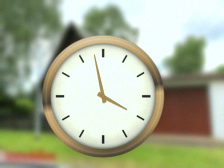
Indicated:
3.58
